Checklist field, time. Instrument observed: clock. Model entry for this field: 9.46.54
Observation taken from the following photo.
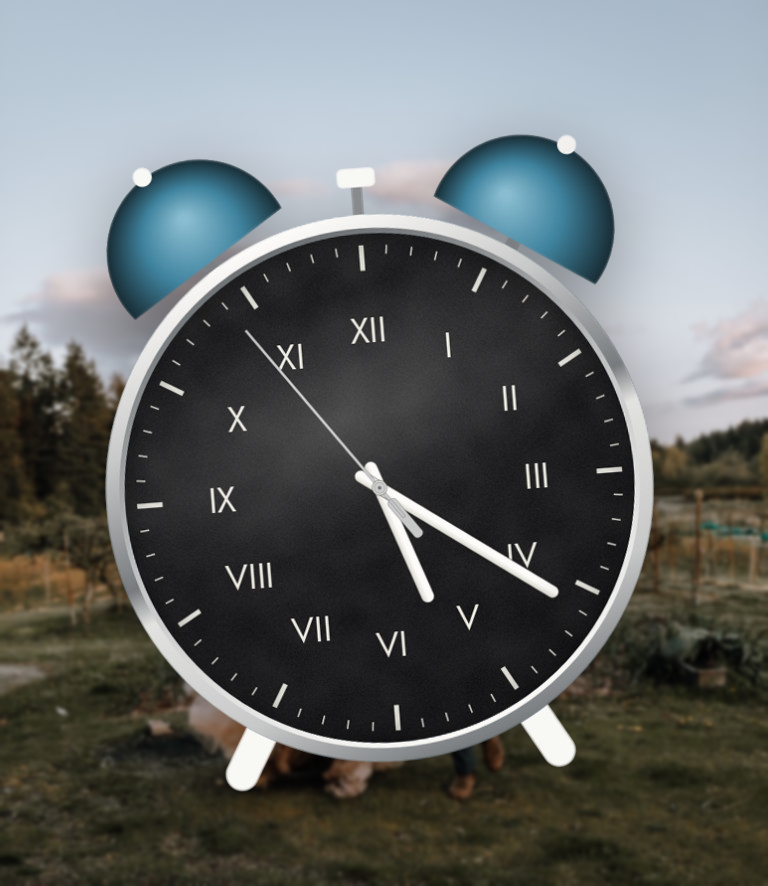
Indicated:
5.20.54
